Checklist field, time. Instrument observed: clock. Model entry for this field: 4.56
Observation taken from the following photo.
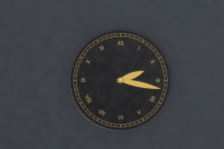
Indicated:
2.17
